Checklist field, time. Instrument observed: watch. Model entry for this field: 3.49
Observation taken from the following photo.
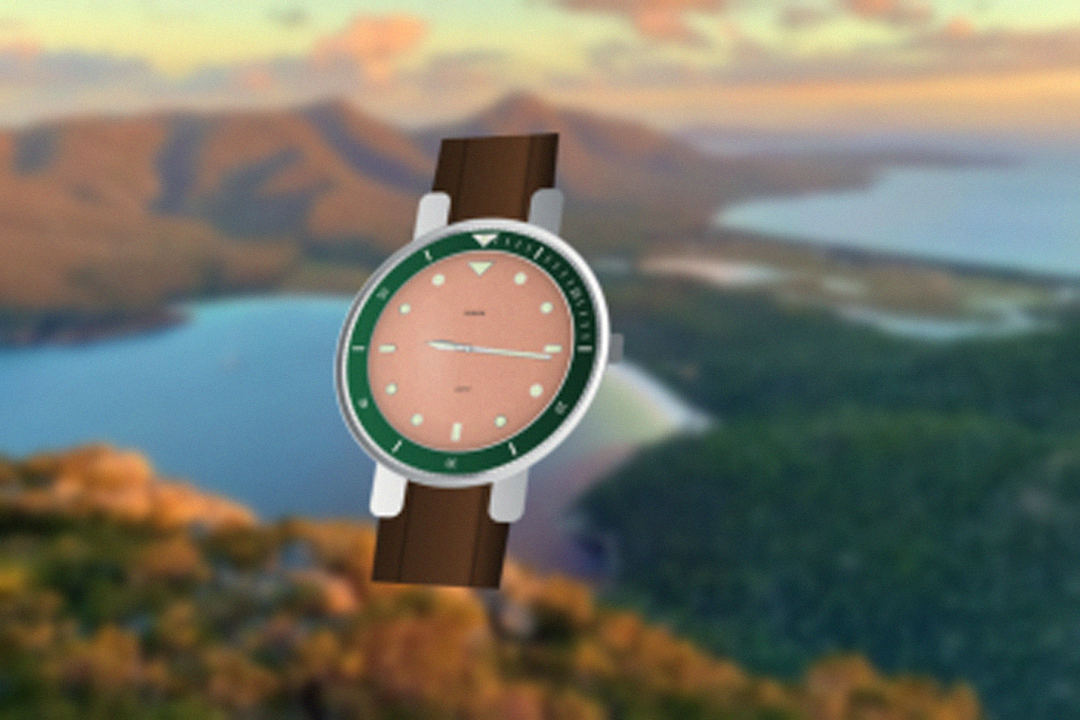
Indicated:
9.16
